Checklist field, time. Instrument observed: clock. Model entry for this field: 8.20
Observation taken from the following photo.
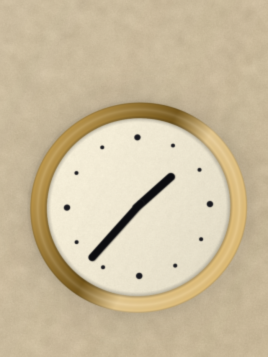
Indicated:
1.37
